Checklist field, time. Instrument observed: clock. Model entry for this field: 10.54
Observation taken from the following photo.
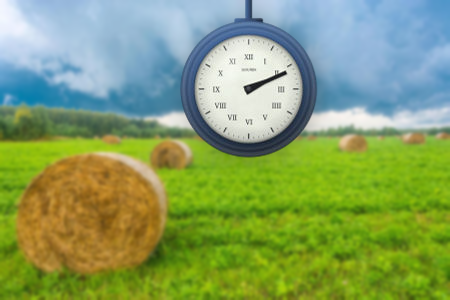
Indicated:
2.11
